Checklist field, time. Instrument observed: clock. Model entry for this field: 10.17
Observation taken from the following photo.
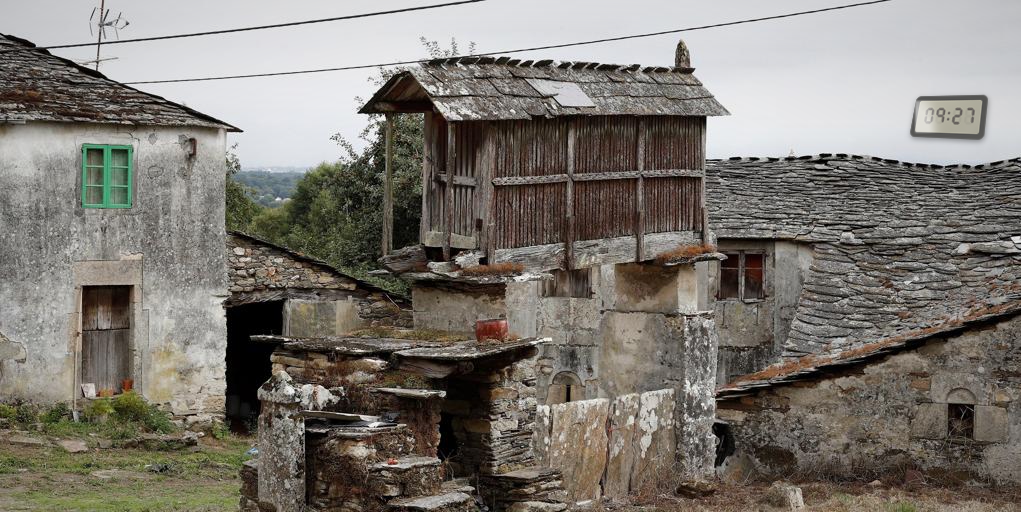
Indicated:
9.27
